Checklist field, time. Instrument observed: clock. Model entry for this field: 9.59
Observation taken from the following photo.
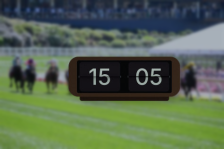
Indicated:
15.05
